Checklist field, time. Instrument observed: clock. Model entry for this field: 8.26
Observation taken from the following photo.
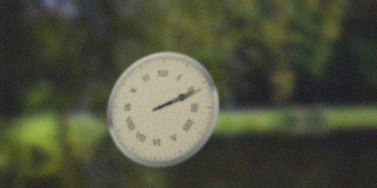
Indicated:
2.11
